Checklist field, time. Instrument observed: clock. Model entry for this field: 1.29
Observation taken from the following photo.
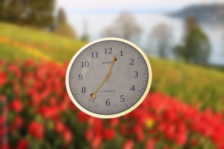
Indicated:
12.36
